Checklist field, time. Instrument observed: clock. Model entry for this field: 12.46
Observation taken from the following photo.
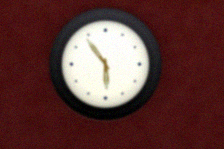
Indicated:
5.54
